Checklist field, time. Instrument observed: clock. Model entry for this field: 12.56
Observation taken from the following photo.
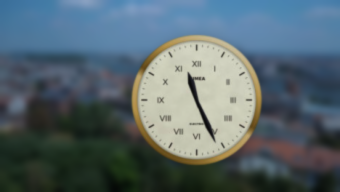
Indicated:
11.26
